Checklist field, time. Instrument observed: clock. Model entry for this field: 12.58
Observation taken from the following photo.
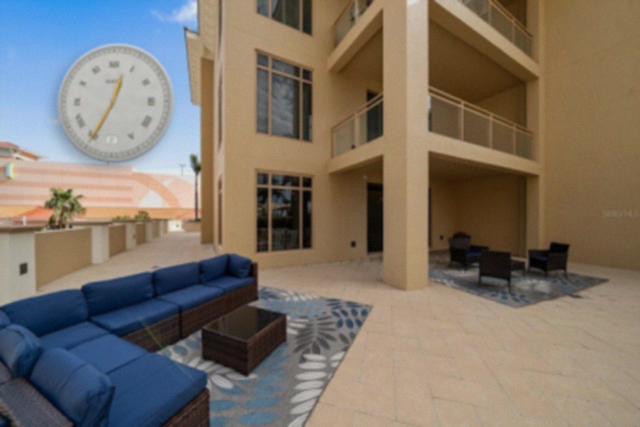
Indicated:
12.35
